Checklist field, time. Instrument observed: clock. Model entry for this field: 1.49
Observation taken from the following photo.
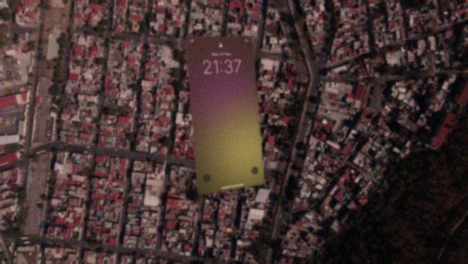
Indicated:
21.37
